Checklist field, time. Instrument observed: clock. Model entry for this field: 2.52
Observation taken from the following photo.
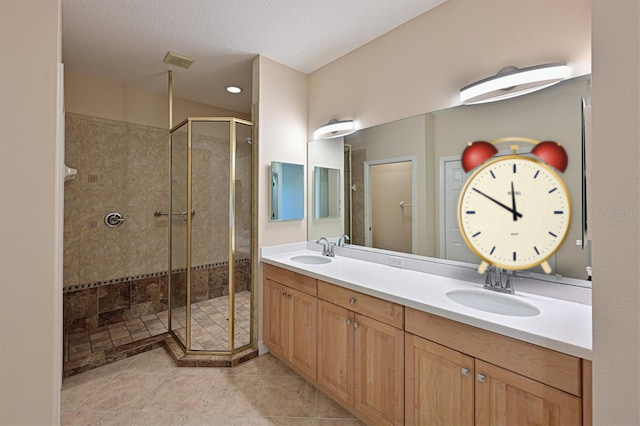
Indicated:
11.50
